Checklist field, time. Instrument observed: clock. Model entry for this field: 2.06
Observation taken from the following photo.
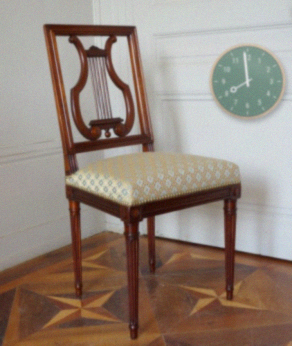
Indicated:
7.59
